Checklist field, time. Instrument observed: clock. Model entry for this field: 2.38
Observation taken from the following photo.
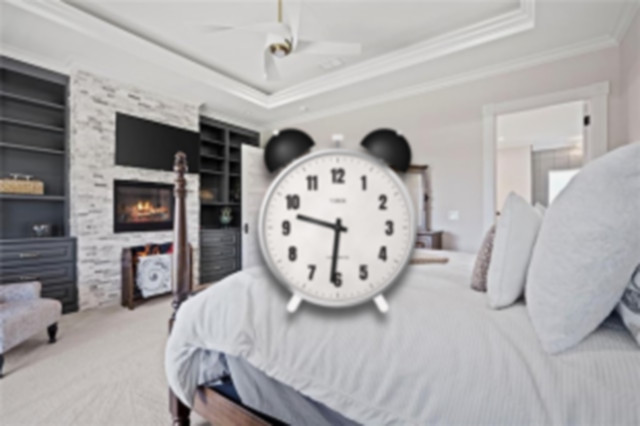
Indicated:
9.31
